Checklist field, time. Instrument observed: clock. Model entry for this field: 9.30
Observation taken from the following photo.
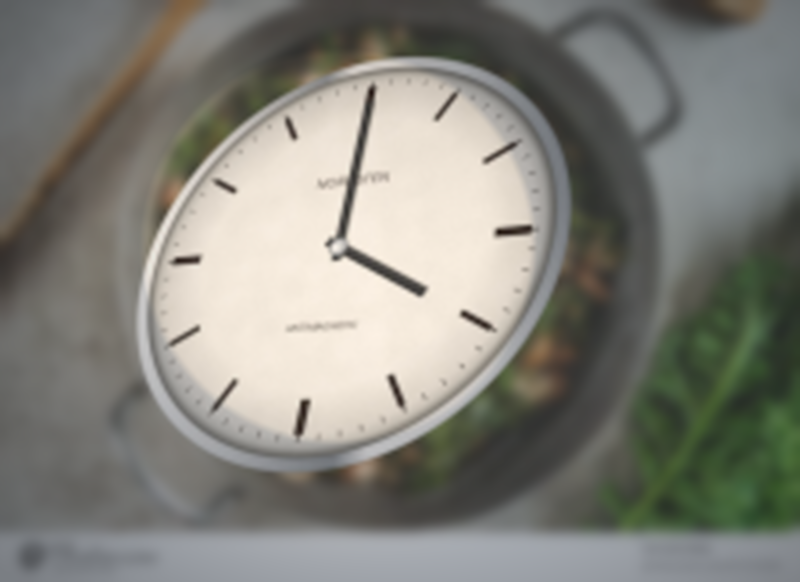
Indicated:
4.00
